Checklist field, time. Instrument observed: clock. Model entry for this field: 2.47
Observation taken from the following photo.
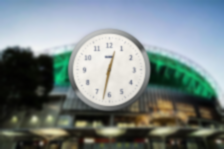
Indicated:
12.32
